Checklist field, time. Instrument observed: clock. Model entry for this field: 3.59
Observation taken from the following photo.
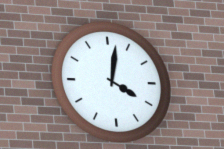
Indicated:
4.02
